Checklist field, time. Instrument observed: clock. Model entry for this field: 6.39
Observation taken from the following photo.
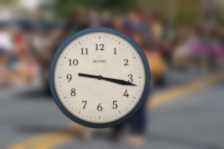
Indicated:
9.17
